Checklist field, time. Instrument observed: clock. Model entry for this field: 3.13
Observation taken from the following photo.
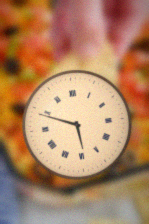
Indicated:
5.49
